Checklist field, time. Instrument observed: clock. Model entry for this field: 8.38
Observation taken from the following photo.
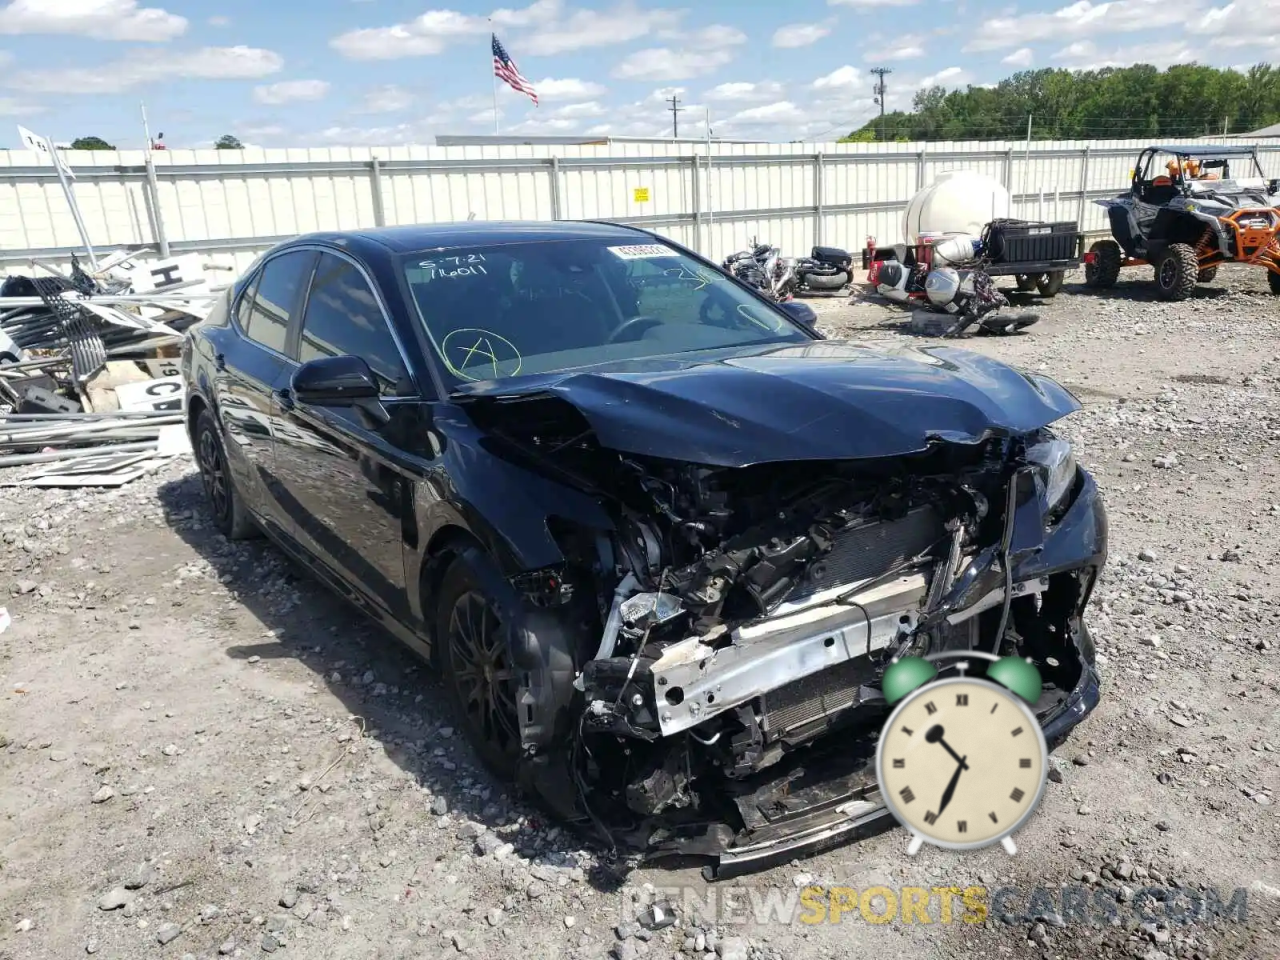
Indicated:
10.34
